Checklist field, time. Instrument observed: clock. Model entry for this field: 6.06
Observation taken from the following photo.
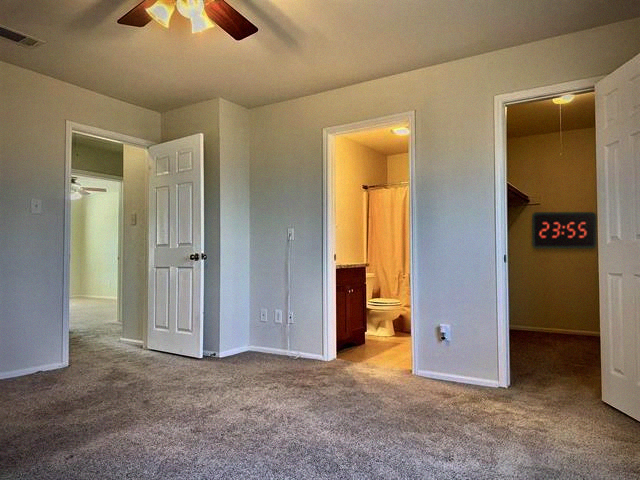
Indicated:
23.55
